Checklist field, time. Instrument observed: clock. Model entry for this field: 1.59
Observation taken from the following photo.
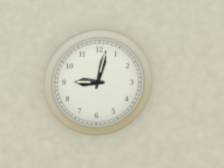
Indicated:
9.02
